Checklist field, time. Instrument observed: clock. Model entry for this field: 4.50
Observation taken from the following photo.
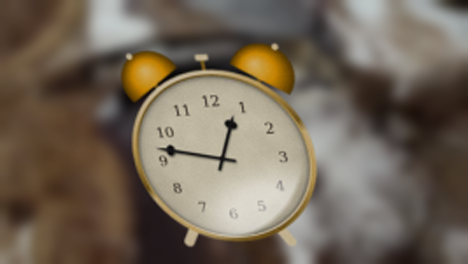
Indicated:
12.47
